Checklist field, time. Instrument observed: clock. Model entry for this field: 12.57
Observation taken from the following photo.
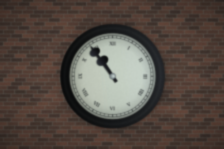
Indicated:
10.54
